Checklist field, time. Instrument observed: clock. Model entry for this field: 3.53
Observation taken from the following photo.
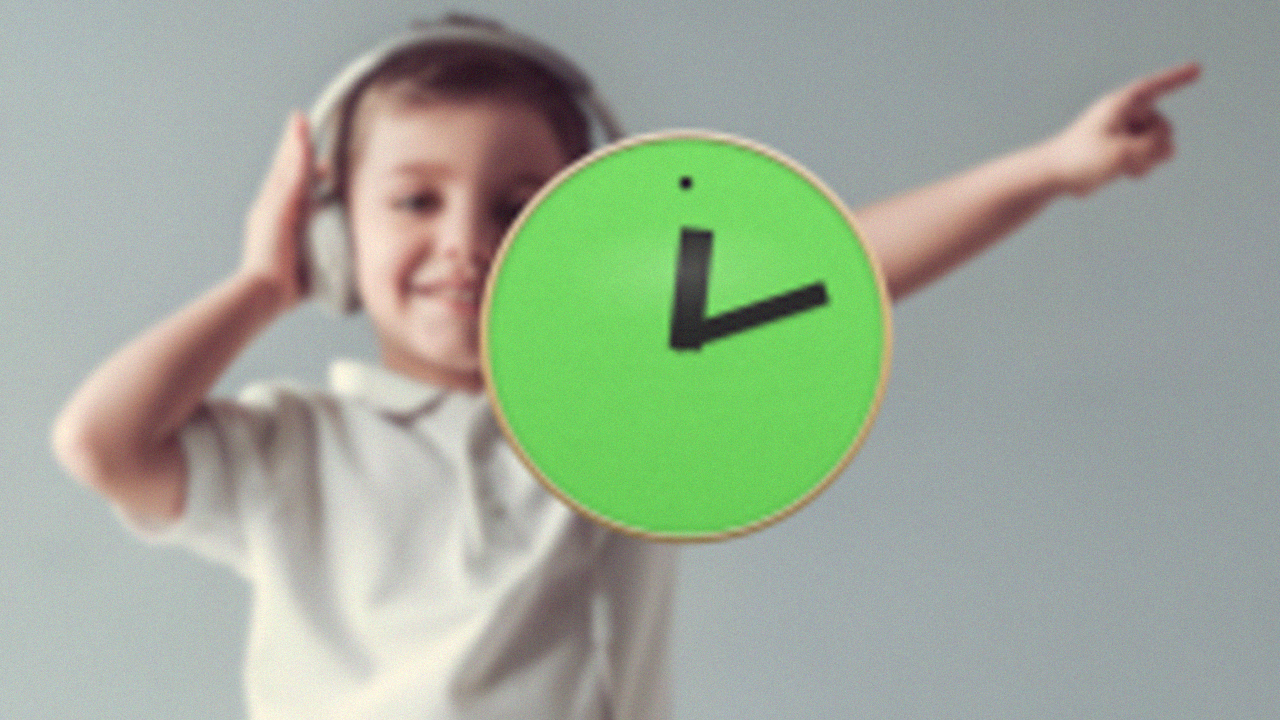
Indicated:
12.12
